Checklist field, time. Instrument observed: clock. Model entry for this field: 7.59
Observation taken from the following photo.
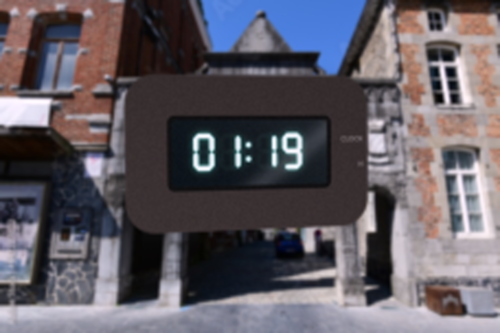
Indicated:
1.19
